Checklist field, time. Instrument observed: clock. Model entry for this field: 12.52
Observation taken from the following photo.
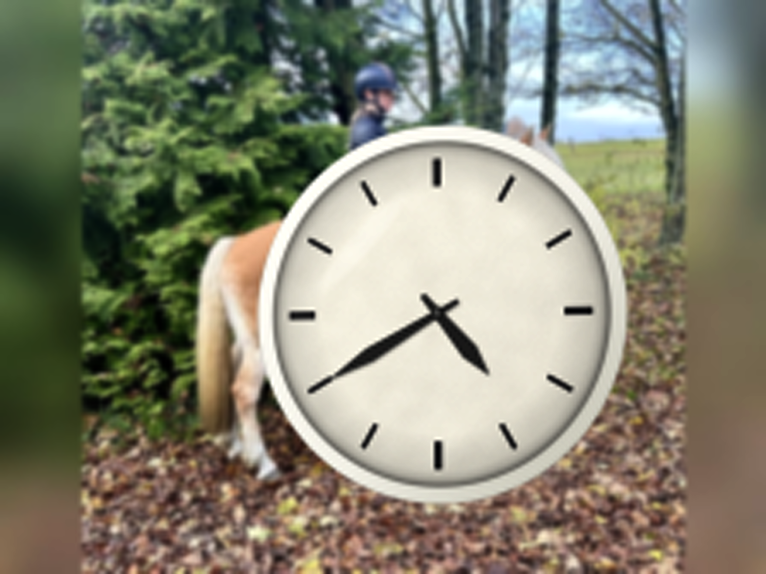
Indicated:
4.40
